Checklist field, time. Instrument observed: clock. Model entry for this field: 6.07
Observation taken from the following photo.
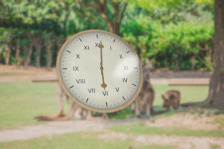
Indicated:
6.01
